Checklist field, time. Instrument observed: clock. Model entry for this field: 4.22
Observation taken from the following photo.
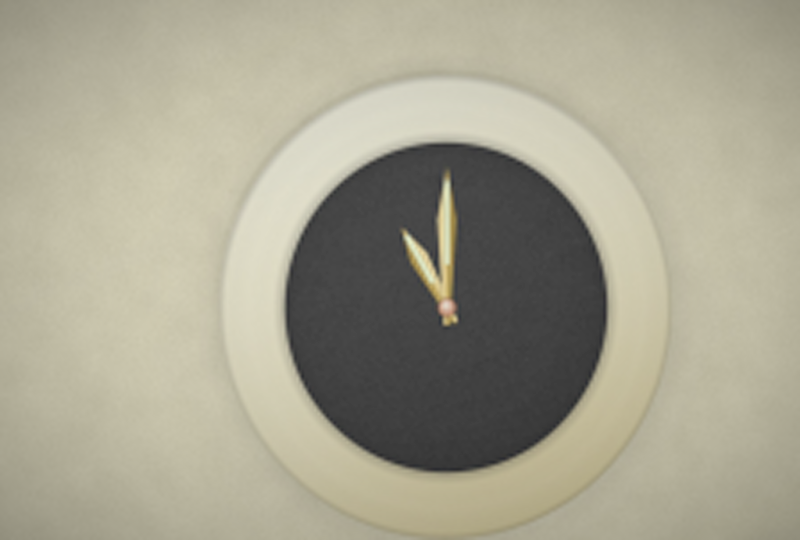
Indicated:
11.00
